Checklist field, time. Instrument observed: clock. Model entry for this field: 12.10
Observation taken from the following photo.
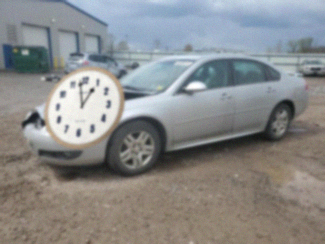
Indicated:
12.58
